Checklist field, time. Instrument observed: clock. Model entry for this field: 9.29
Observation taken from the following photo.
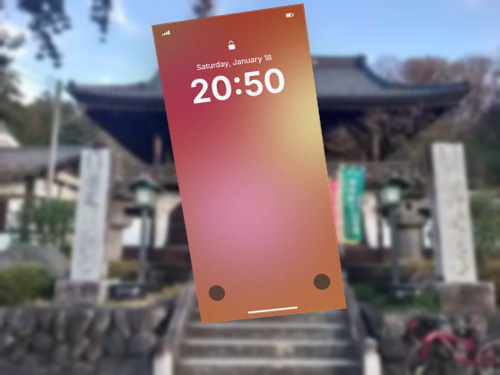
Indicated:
20.50
